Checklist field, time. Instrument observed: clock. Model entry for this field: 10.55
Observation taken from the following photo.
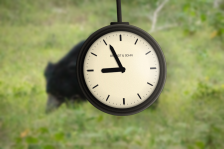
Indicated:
8.56
